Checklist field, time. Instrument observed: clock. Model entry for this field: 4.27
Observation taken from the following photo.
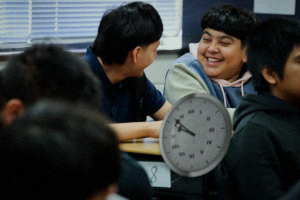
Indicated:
9.52
